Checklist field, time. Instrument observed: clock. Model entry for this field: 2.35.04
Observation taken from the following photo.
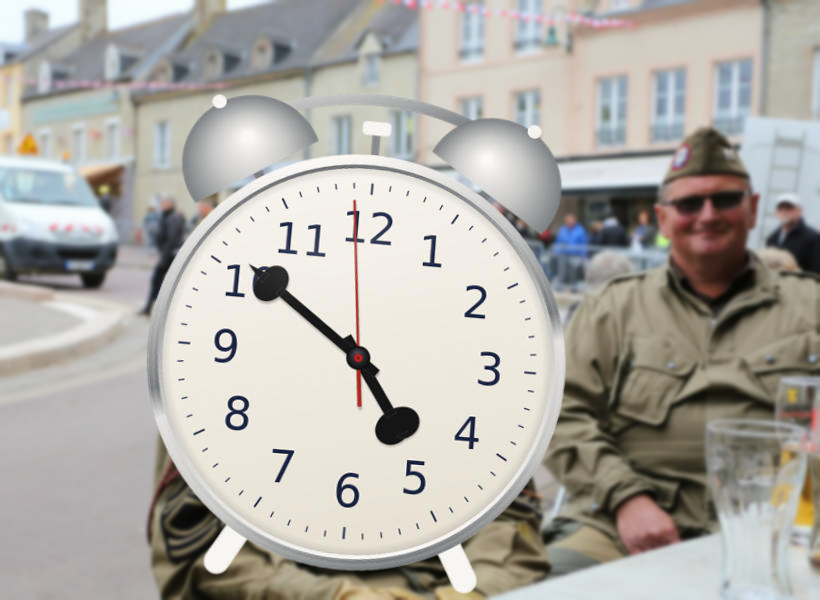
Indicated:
4.50.59
